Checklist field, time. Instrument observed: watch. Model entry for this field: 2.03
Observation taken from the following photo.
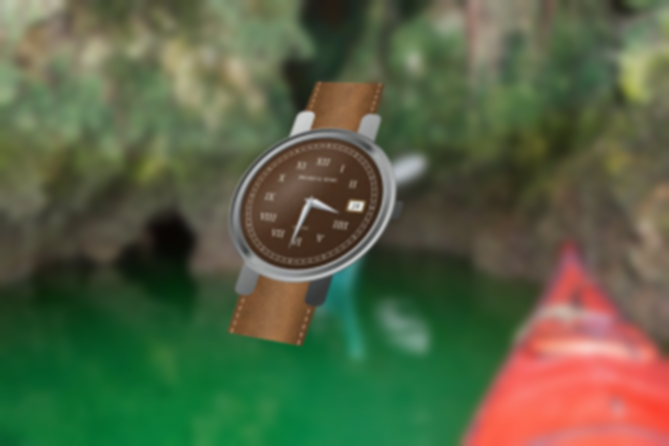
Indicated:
3.31
